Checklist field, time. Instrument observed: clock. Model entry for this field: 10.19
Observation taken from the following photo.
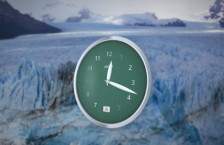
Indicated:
12.18
